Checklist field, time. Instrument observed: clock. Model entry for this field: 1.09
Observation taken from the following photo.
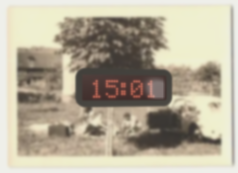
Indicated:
15.01
